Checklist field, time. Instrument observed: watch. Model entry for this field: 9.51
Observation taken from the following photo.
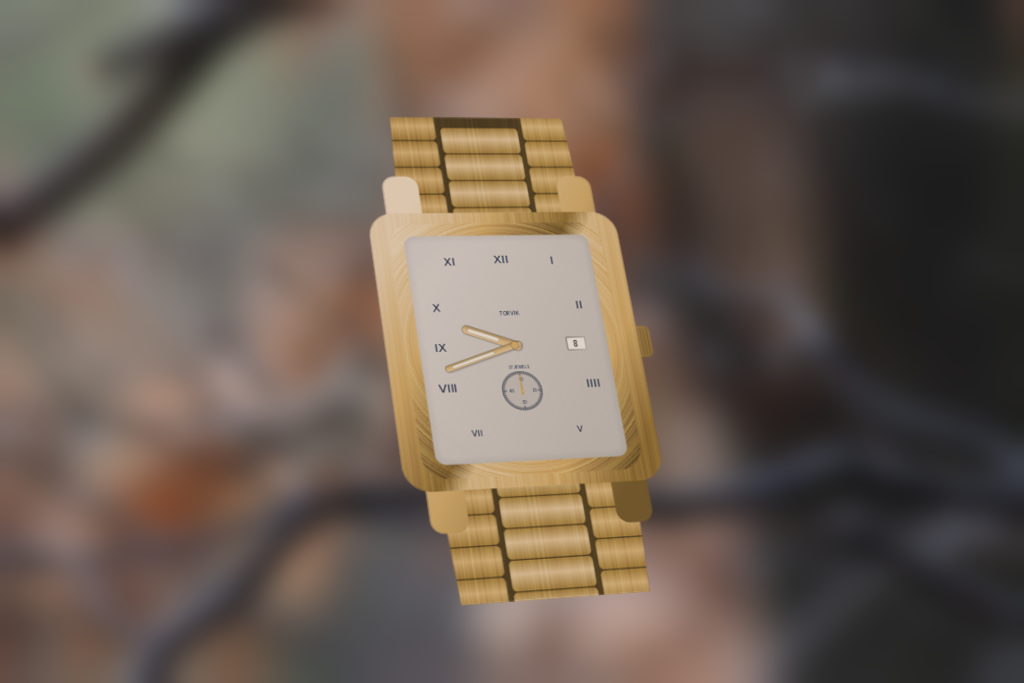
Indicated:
9.42
